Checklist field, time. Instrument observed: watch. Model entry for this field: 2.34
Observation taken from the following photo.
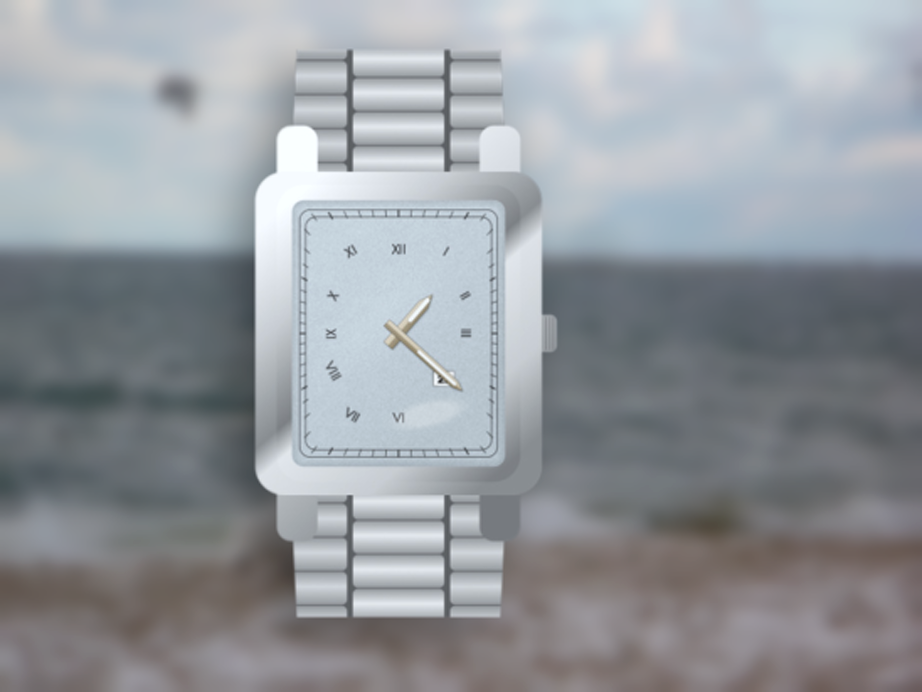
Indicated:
1.22
